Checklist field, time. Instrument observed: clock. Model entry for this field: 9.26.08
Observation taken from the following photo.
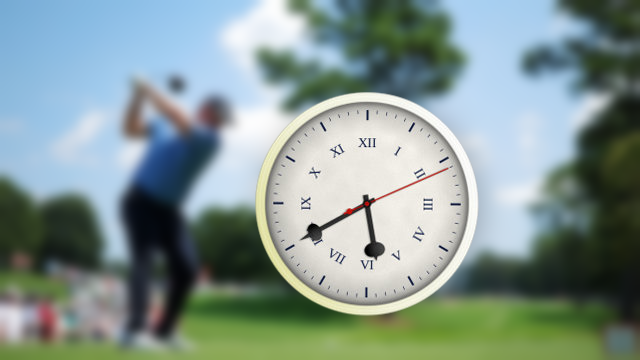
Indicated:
5.40.11
